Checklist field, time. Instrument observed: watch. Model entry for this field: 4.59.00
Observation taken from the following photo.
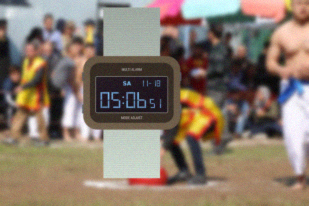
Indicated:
5.06.51
